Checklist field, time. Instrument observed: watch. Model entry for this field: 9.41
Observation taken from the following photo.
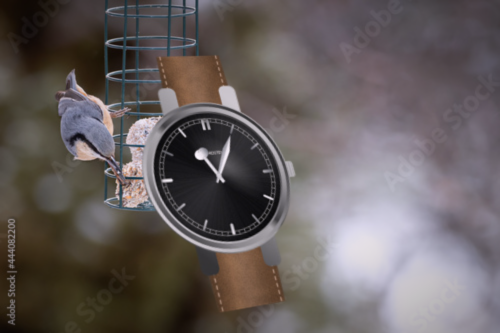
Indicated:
11.05
